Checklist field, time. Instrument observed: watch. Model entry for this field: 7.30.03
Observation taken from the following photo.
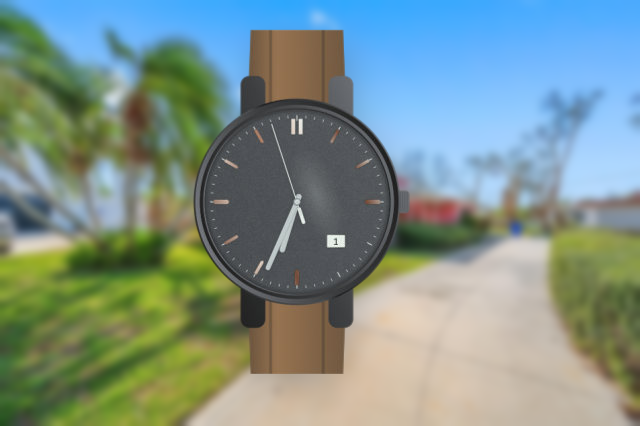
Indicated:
6.33.57
